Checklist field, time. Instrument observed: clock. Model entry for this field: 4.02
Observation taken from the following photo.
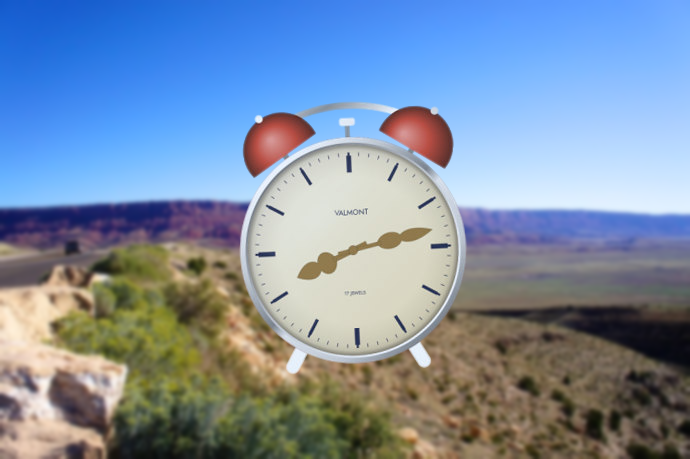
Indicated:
8.13
